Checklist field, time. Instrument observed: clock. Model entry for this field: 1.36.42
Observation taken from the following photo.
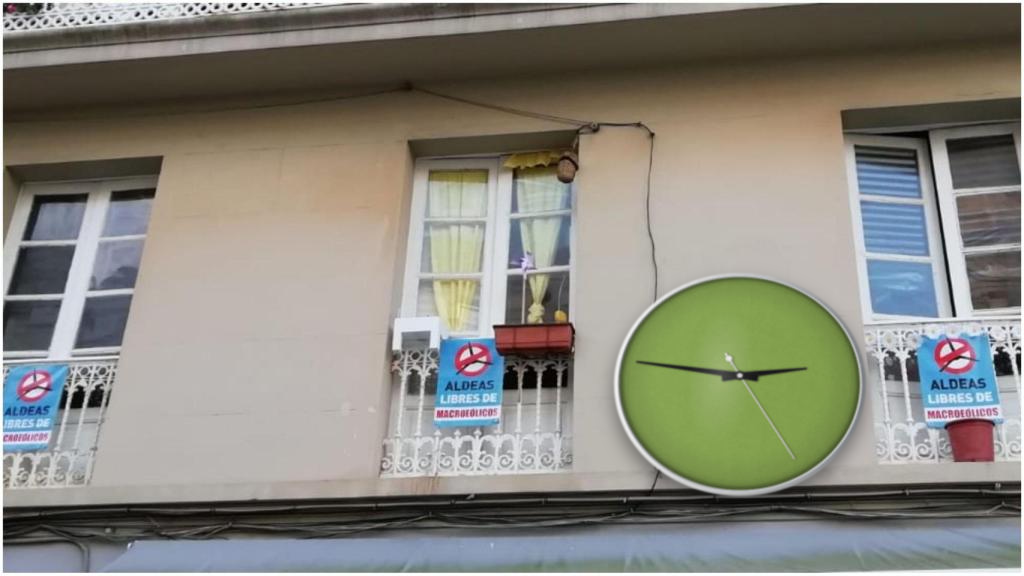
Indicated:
2.46.25
